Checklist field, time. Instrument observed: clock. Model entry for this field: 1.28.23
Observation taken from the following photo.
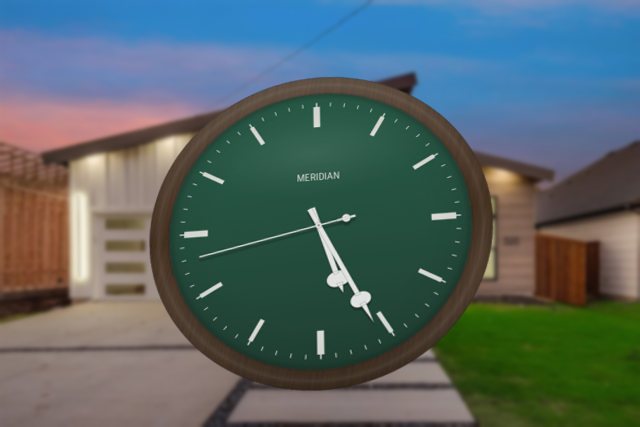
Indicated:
5.25.43
